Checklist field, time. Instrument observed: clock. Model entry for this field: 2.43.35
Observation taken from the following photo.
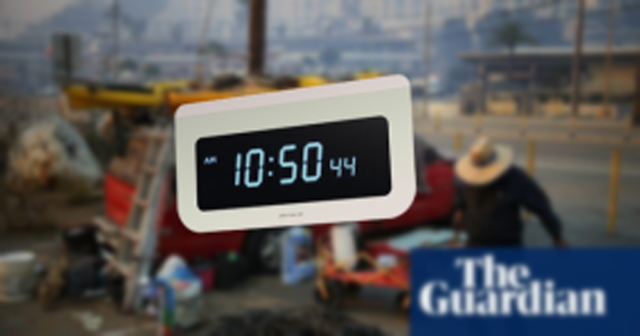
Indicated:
10.50.44
